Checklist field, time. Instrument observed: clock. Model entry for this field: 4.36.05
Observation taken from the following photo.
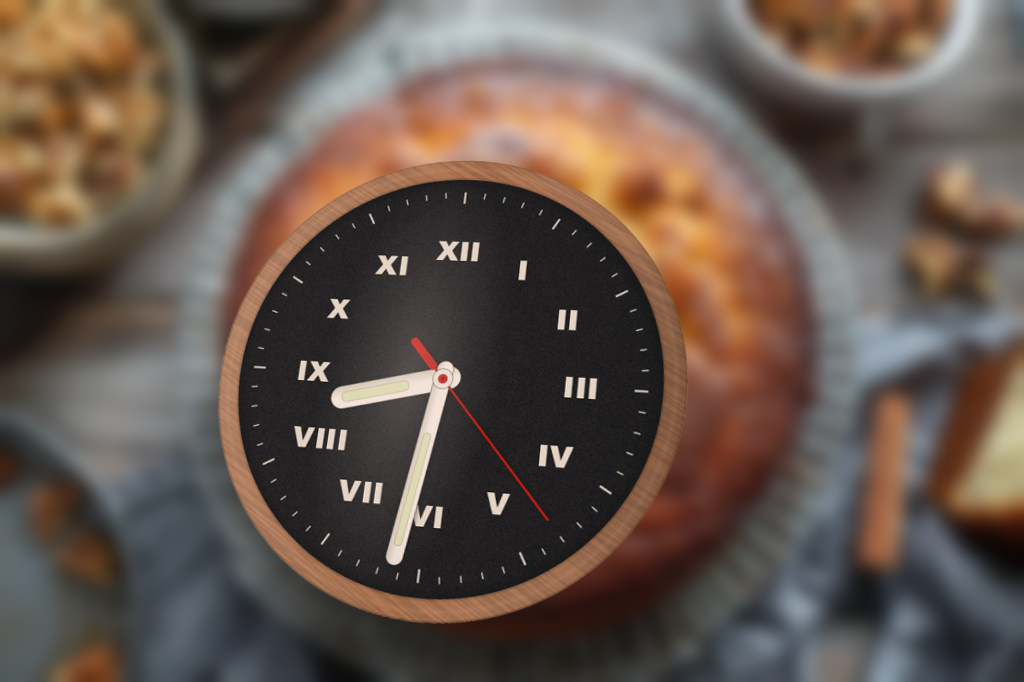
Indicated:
8.31.23
